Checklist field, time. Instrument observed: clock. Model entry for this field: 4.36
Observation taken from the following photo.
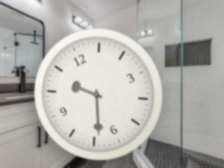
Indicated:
10.34
